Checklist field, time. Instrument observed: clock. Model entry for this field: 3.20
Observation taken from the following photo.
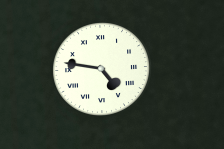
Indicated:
4.47
